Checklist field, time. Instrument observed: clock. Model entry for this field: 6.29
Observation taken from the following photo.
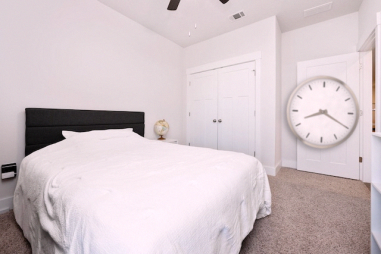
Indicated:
8.20
